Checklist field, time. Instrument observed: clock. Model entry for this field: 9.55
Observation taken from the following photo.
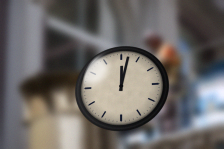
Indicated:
12.02
